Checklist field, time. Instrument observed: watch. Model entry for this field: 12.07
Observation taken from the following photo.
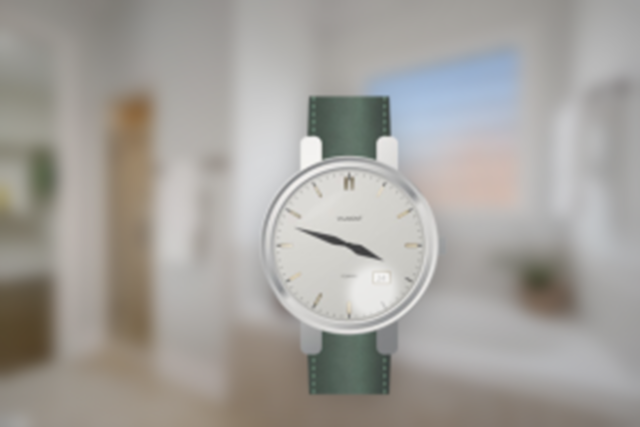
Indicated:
3.48
